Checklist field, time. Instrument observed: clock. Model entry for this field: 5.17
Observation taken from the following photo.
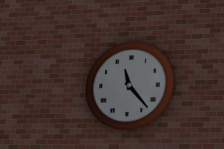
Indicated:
11.23
